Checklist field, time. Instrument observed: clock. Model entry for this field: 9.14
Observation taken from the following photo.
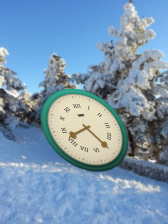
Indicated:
8.25
